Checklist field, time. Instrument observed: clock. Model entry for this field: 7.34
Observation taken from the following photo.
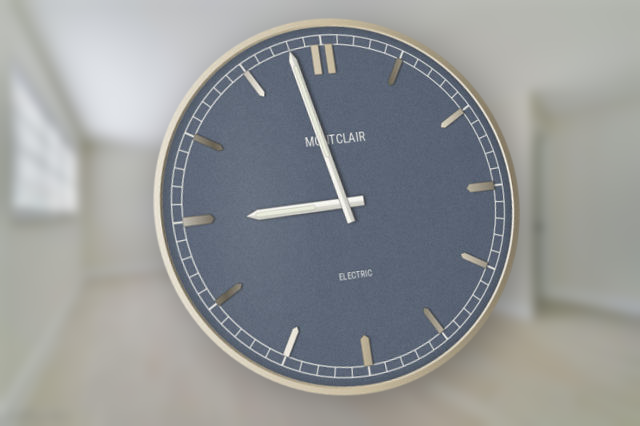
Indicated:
8.58
